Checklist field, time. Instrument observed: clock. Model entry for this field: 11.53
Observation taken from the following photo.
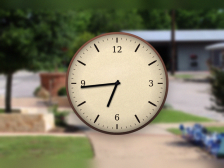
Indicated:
6.44
